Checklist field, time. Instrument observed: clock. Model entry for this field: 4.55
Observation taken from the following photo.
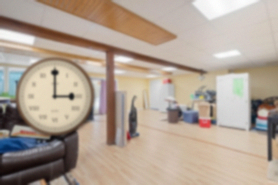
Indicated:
3.00
